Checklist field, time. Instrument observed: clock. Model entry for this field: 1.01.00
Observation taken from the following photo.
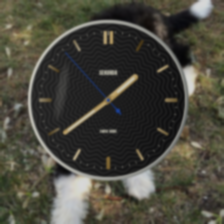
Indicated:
1.38.53
